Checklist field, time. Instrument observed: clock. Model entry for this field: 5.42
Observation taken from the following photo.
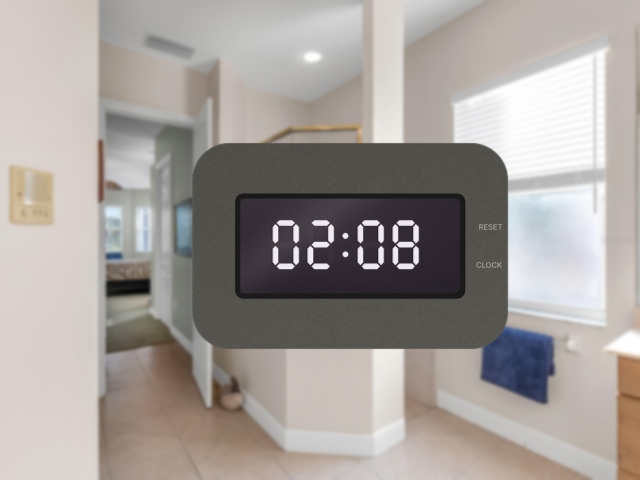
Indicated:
2.08
